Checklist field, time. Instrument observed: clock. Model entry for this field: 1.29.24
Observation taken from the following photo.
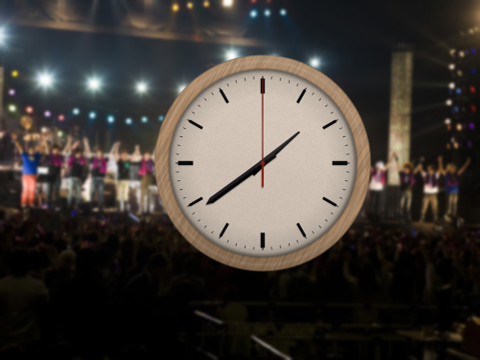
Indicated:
1.39.00
